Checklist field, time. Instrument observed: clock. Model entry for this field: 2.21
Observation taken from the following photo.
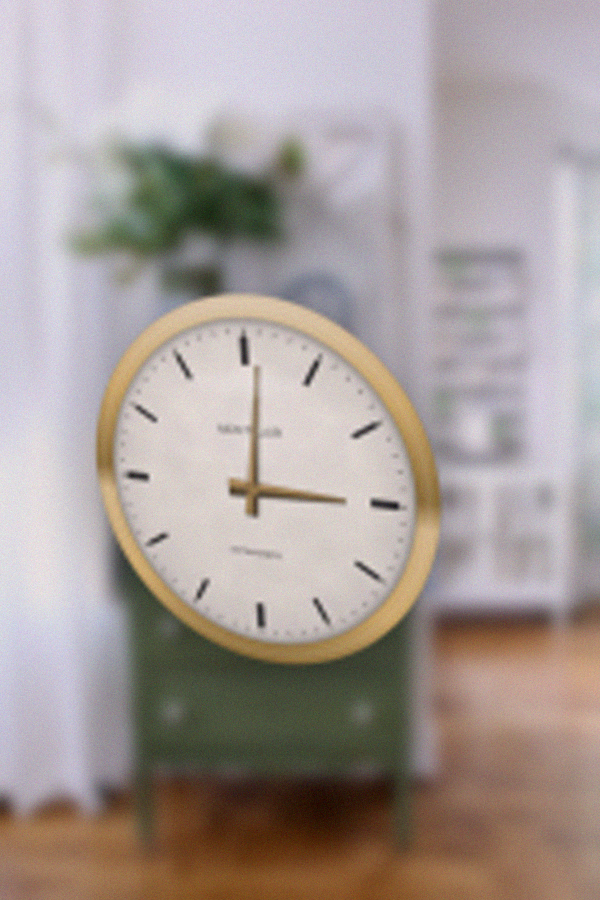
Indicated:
3.01
